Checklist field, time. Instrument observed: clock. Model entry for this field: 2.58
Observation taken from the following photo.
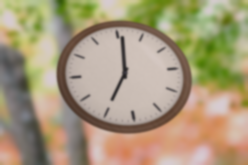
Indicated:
7.01
